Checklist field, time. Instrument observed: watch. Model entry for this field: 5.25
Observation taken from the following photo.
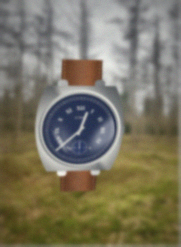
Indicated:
12.38
